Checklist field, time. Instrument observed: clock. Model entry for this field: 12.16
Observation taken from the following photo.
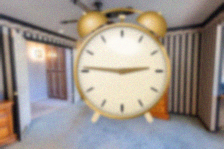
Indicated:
2.46
